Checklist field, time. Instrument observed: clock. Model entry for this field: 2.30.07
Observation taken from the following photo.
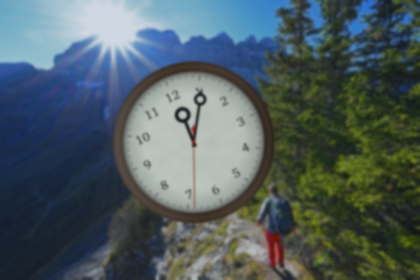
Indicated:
12.05.34
